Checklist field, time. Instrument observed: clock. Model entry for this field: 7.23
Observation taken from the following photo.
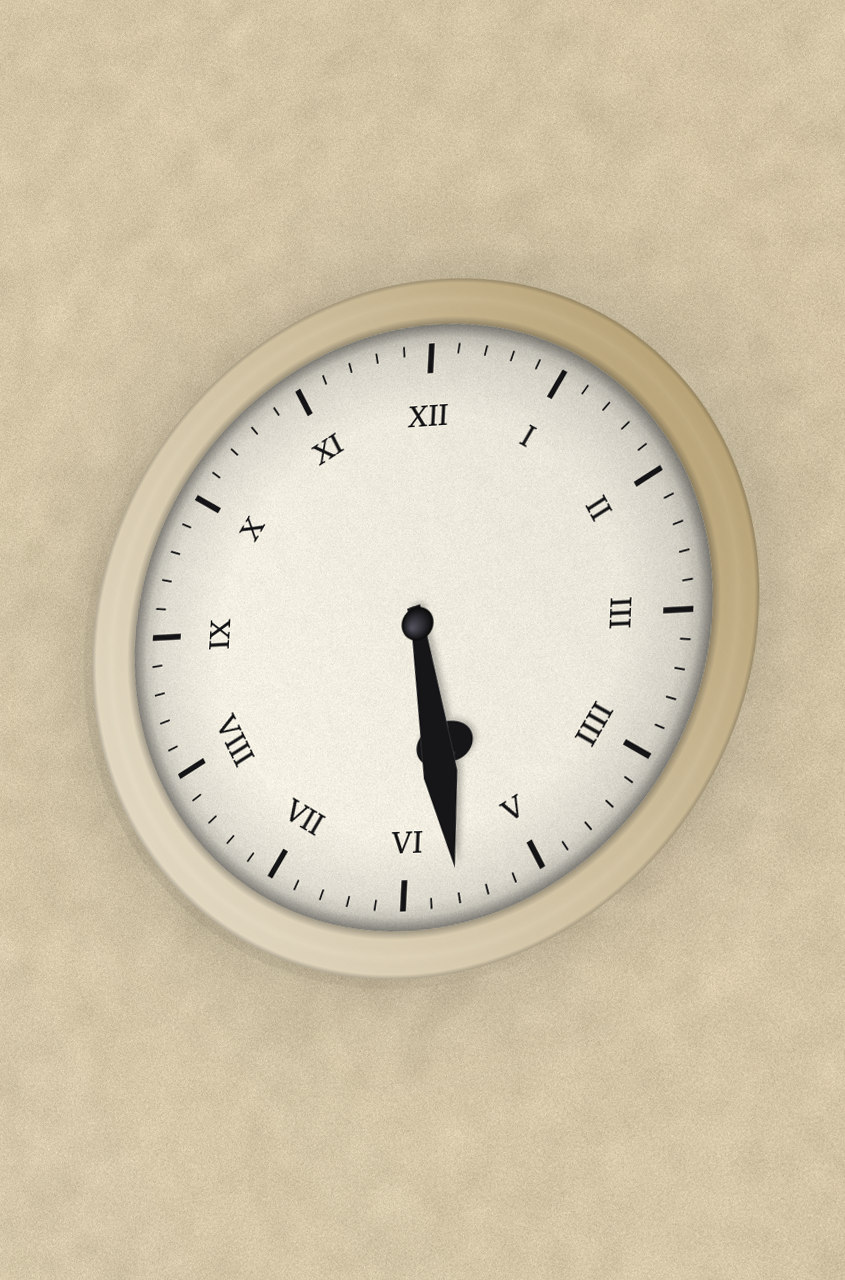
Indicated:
5.28
